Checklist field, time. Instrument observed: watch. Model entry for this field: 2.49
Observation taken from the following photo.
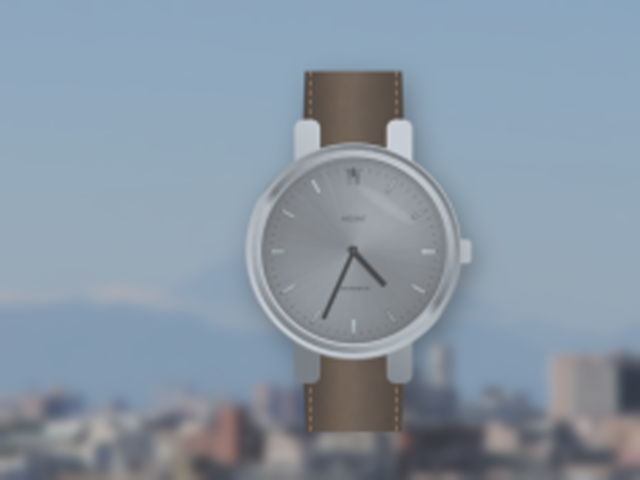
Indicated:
4.34
